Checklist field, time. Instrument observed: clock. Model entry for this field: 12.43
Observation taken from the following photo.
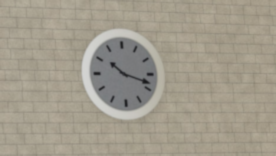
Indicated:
10.18
